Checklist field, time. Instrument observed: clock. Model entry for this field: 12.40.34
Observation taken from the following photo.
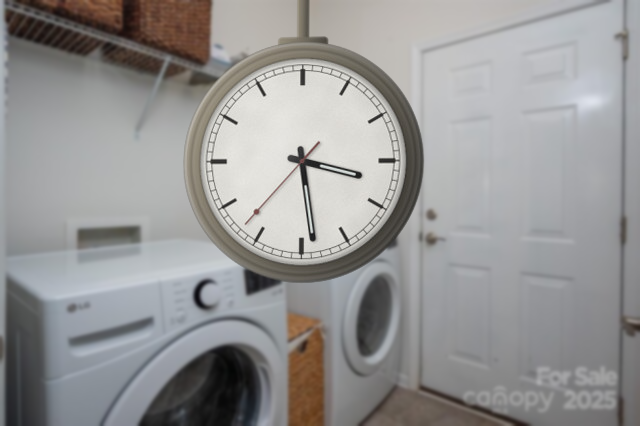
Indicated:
3.28.37
